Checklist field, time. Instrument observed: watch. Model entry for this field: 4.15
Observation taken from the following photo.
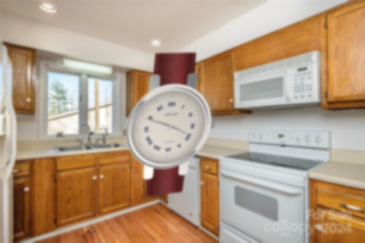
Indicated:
3.49
